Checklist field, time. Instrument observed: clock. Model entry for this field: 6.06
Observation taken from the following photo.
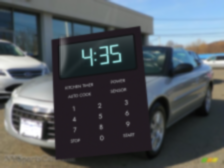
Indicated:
4.35
